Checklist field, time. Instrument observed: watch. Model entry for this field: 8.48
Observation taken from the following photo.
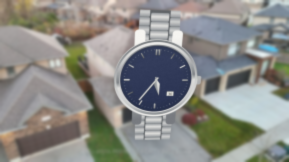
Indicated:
5.36
